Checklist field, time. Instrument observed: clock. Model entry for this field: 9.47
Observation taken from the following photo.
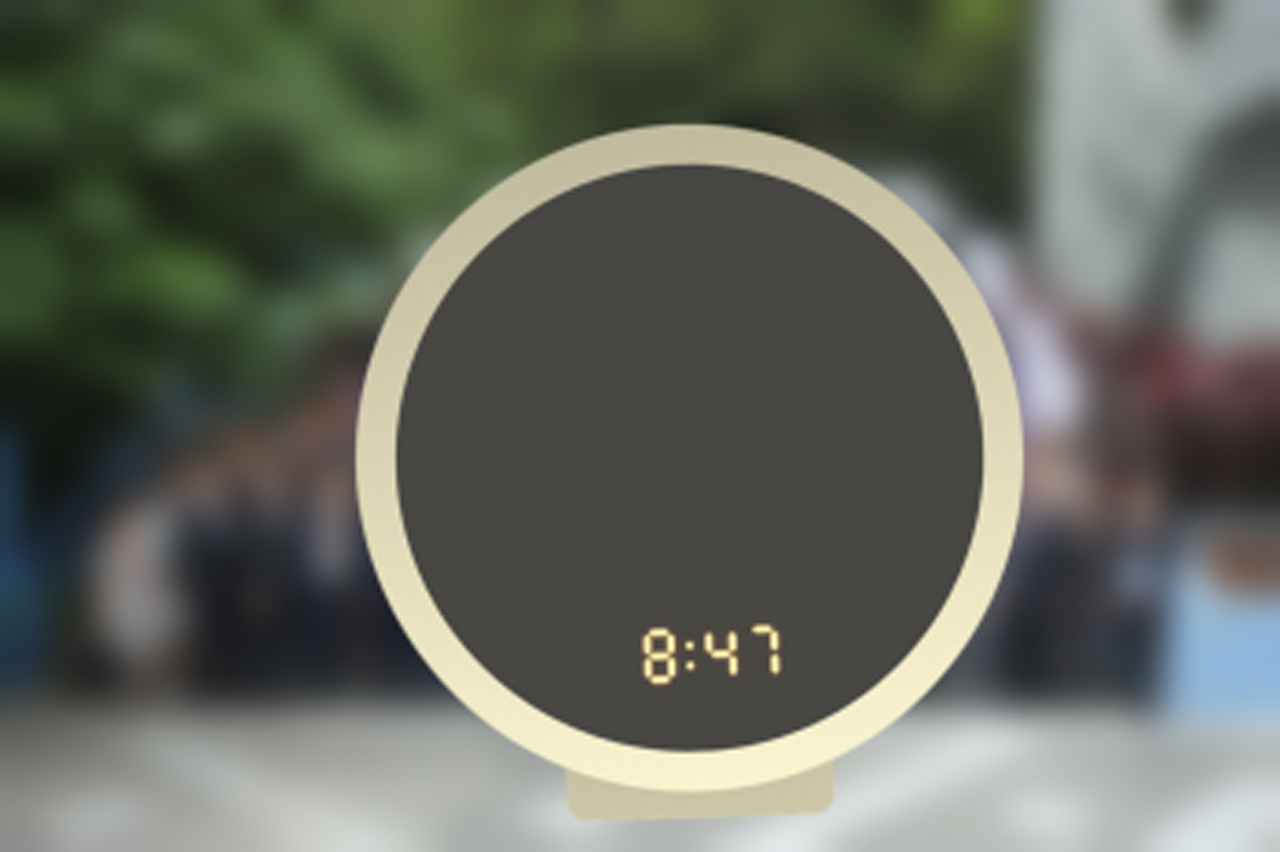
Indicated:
8.47
